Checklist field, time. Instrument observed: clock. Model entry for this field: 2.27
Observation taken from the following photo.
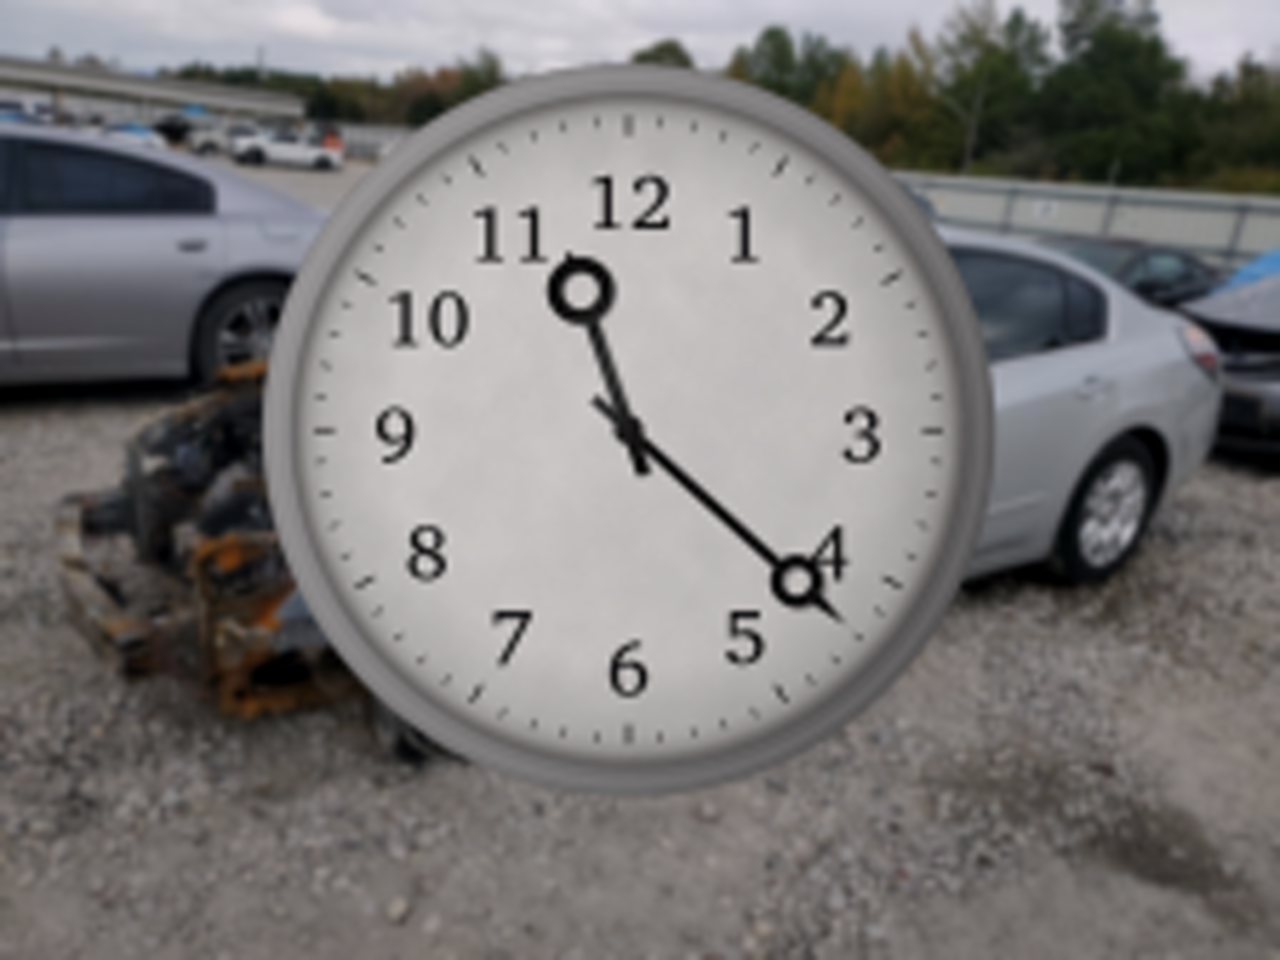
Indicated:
11.22
